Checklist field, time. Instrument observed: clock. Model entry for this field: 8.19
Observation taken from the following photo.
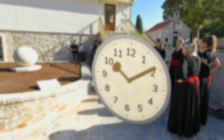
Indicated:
10.09
